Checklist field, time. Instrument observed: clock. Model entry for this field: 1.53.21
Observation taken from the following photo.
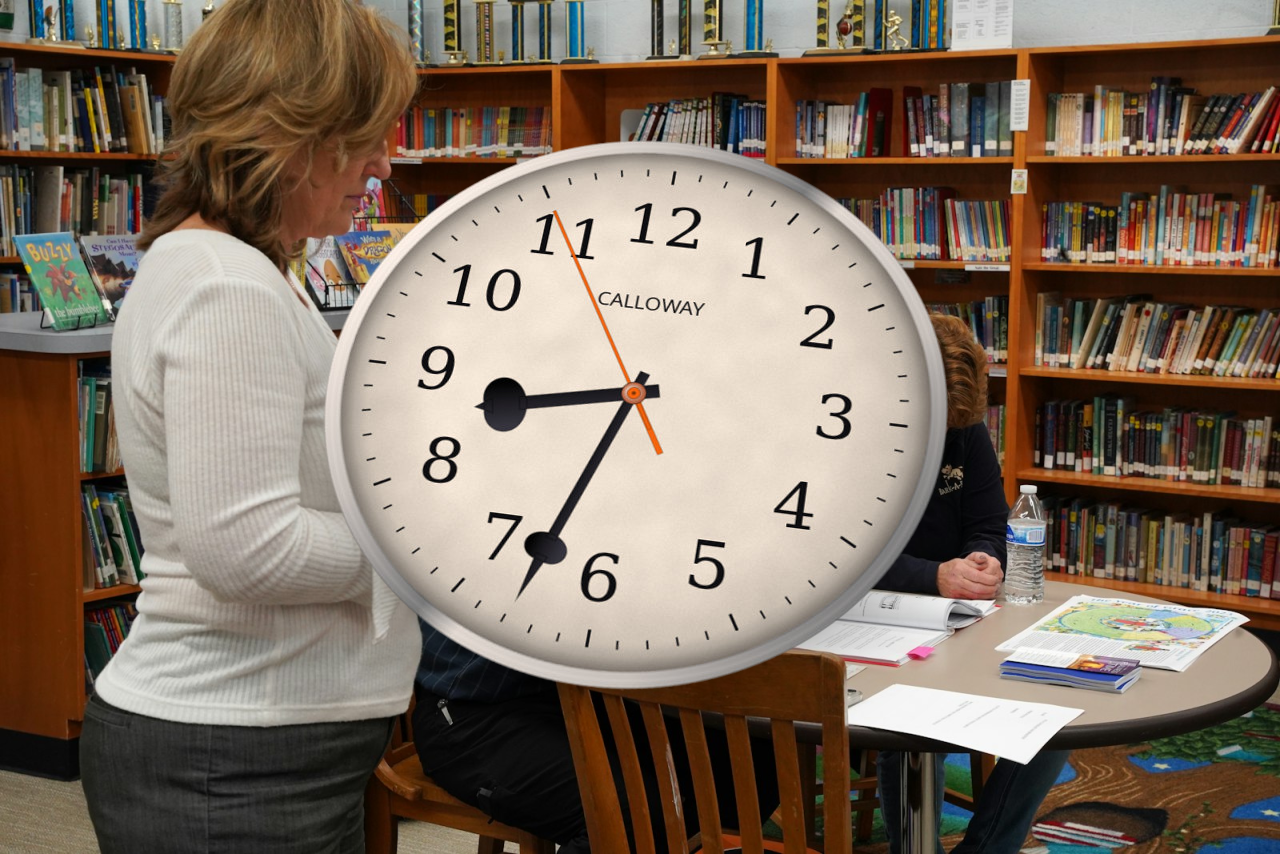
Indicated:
8.32.55
